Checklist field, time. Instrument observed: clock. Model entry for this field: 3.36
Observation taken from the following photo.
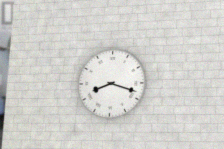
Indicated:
8.18
